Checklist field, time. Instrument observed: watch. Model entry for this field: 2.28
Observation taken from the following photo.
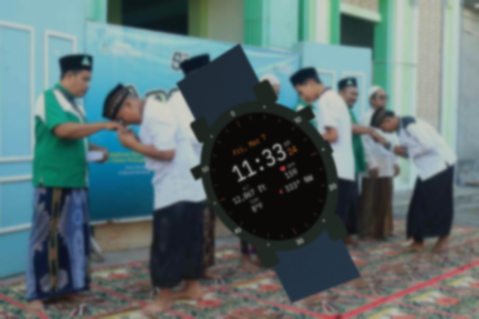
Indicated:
11.33
